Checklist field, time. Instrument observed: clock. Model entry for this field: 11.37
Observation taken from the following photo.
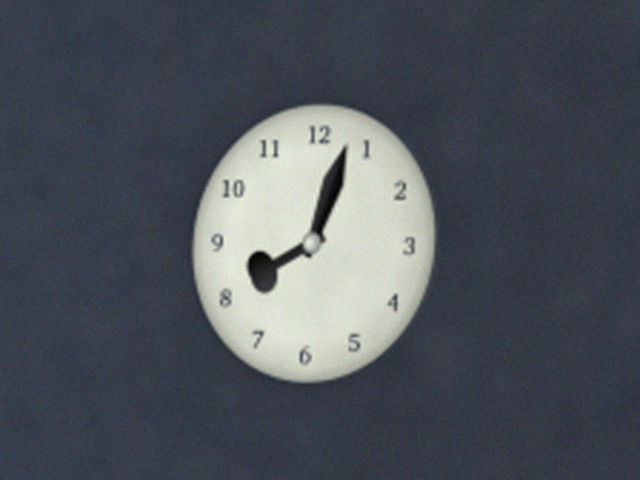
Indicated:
8.03
